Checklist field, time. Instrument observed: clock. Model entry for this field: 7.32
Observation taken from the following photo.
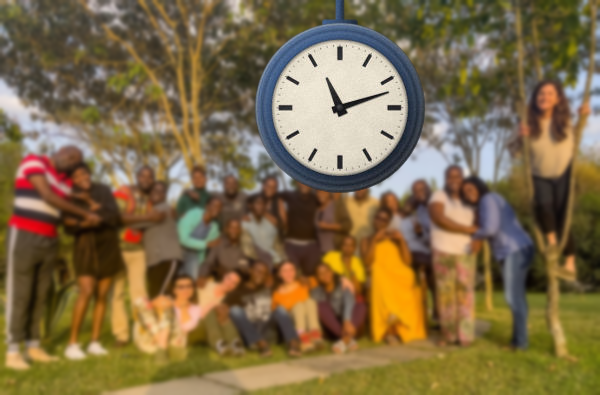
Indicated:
11.12
